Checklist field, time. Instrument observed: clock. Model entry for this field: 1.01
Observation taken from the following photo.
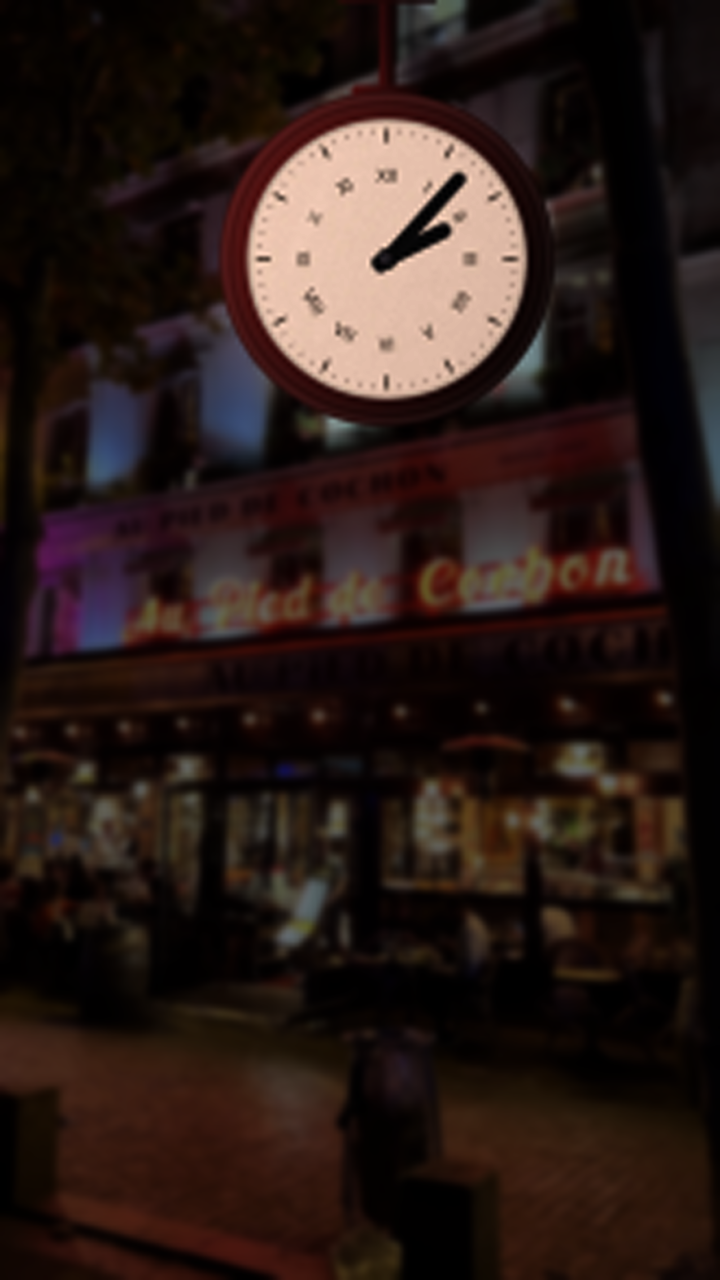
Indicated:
2.07
